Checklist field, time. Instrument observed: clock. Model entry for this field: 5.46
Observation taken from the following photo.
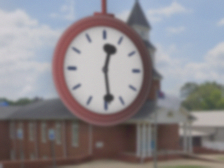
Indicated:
12.29
